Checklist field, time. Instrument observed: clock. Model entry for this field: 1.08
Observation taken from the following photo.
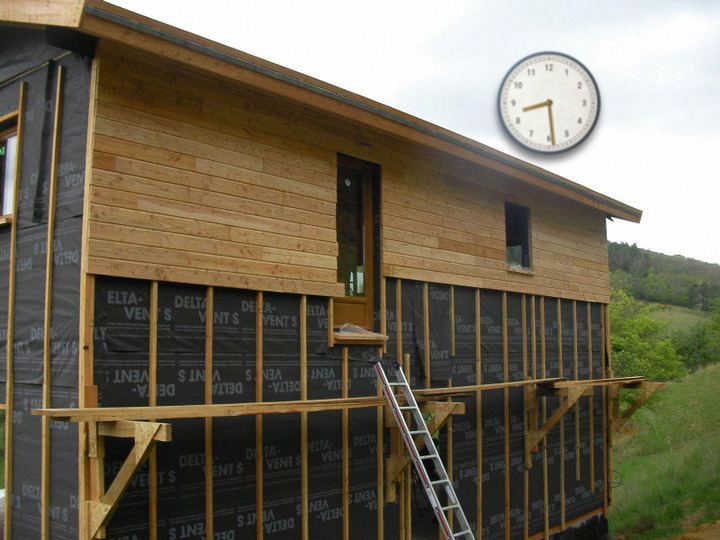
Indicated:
8.29
